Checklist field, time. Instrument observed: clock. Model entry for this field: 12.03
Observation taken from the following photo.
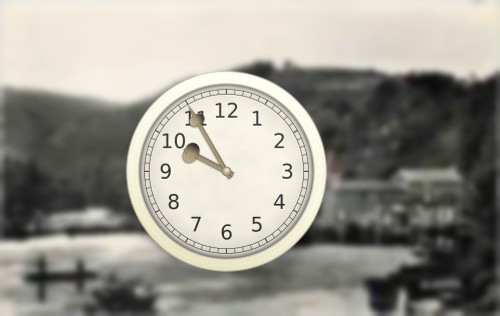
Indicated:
9.55
